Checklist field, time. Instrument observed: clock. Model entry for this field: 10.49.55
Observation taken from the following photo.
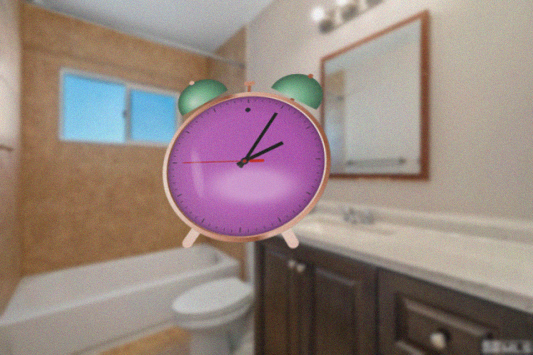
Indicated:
2.04.45
